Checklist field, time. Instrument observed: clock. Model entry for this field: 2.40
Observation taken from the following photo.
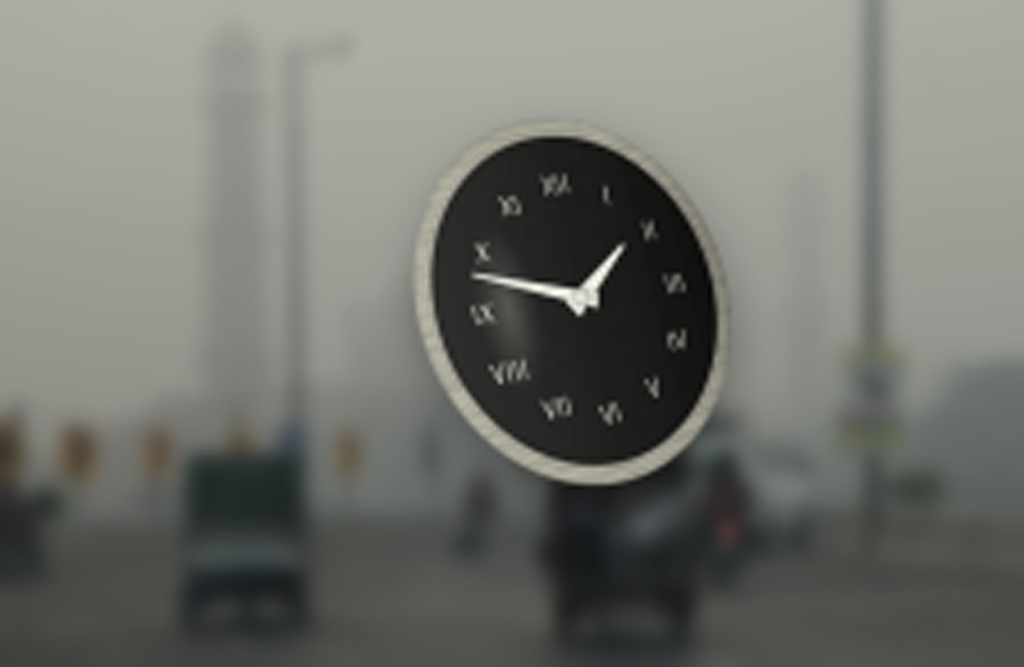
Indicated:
1.48
